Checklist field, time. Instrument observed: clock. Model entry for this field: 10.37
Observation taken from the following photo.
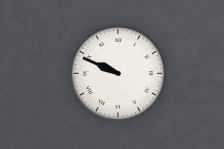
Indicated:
9.49
